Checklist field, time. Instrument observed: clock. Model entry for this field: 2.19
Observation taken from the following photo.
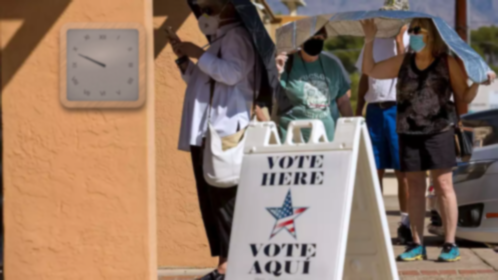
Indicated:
9.49
